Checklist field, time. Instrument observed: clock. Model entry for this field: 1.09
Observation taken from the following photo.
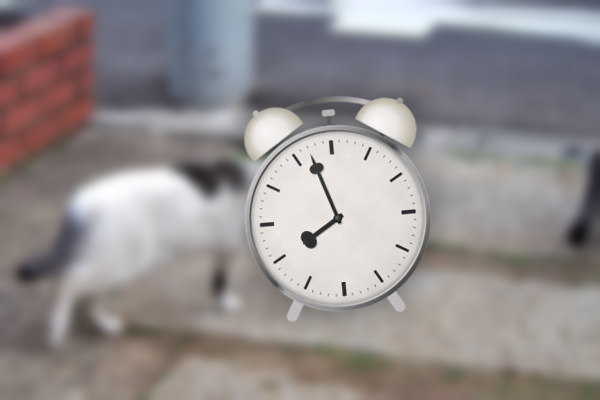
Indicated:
7.57
